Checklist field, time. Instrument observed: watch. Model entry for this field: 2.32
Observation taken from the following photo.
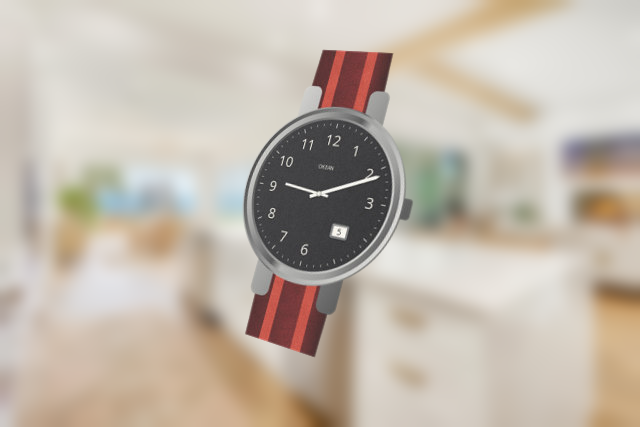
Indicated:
9.11
